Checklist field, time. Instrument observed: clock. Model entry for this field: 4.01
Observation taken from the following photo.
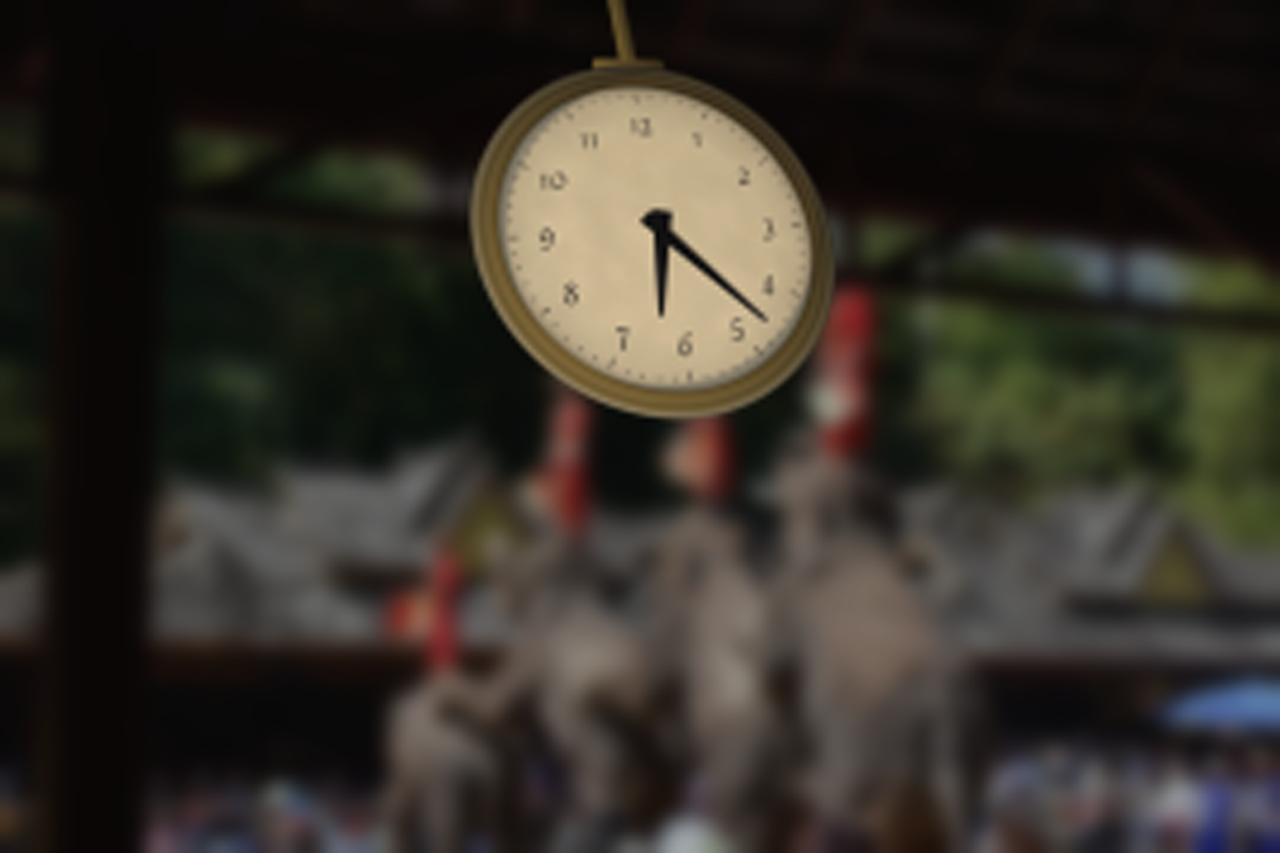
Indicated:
6.23
